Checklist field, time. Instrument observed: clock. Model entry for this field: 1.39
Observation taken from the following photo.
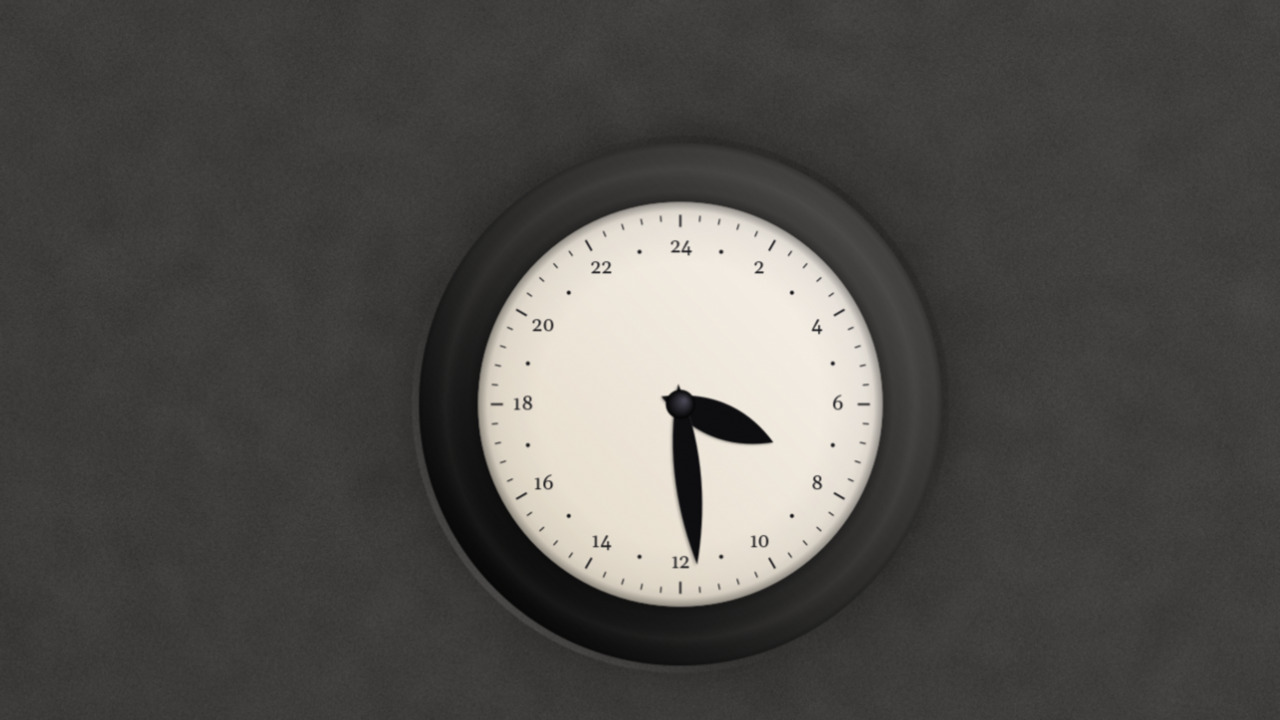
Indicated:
7.29
